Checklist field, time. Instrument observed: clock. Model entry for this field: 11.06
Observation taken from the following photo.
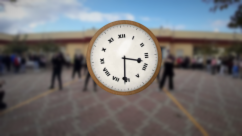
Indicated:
3.31
